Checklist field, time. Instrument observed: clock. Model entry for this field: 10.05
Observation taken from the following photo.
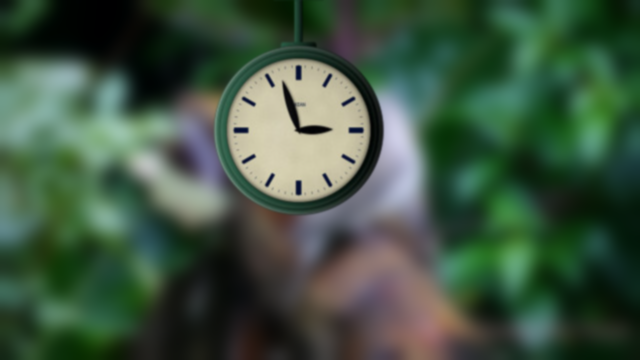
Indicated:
2.57
